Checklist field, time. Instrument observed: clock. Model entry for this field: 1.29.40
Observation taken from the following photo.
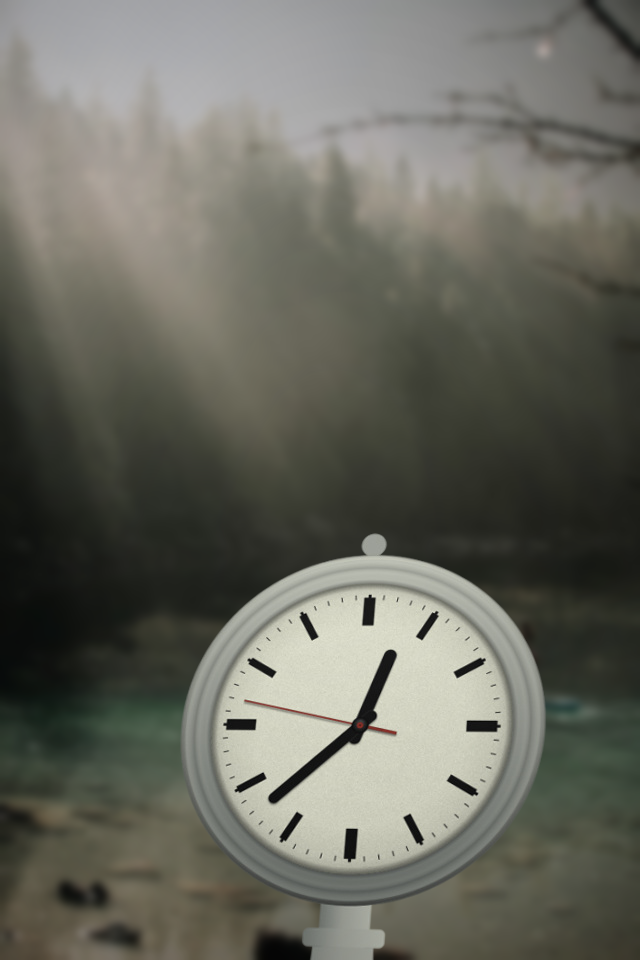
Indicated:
12.37.47
